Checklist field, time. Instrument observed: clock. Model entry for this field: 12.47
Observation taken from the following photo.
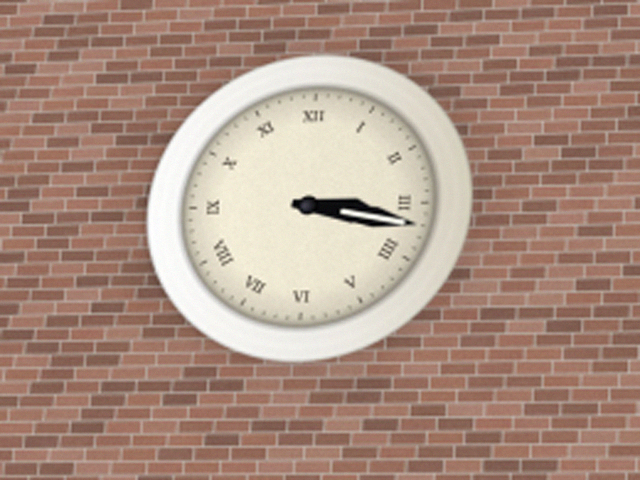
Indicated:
3.17
